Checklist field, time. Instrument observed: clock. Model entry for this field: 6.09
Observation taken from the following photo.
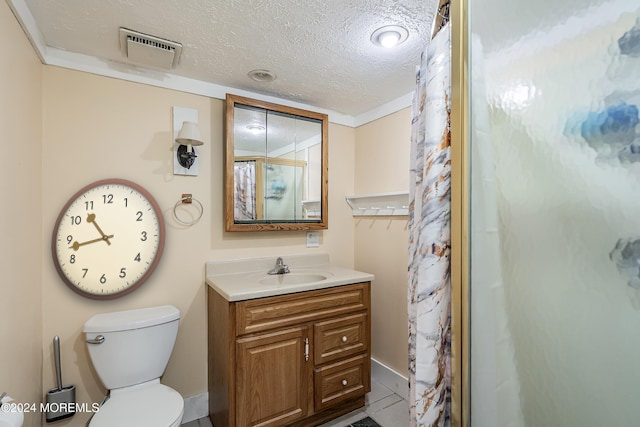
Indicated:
10.43
